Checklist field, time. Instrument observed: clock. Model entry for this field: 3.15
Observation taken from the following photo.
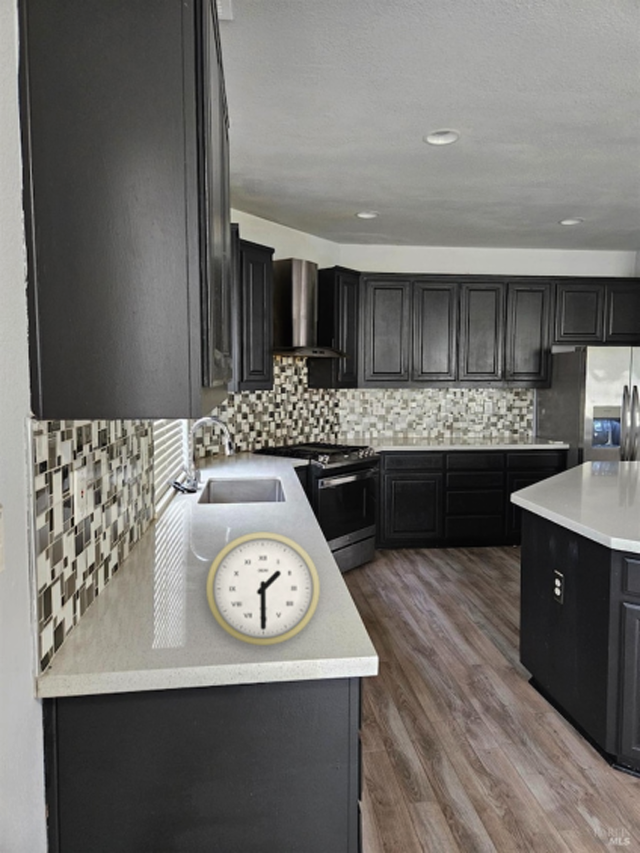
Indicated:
1.30
